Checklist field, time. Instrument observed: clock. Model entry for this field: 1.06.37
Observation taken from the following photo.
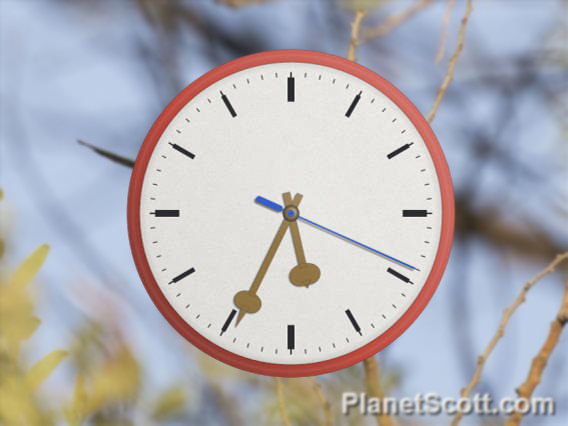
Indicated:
5.34.19
